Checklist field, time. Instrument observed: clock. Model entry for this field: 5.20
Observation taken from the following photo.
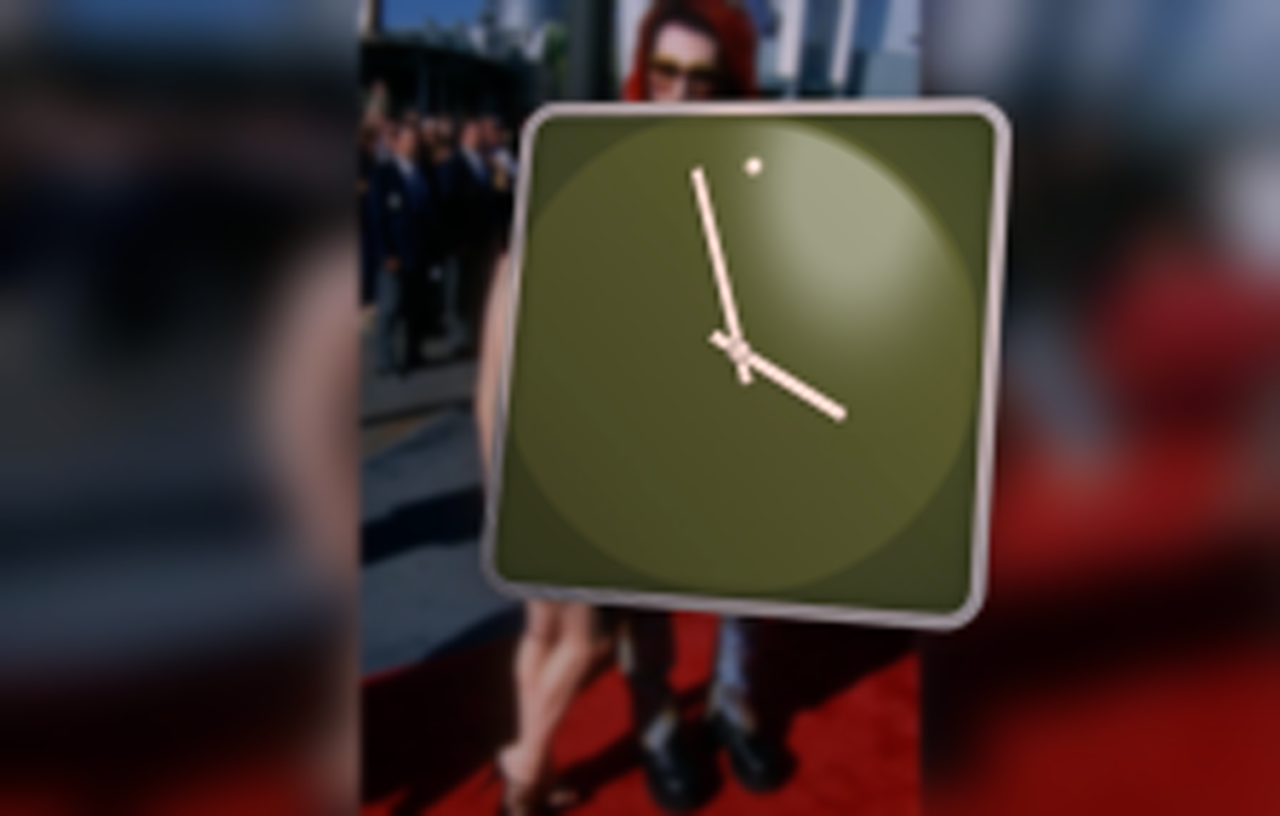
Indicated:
3.57
